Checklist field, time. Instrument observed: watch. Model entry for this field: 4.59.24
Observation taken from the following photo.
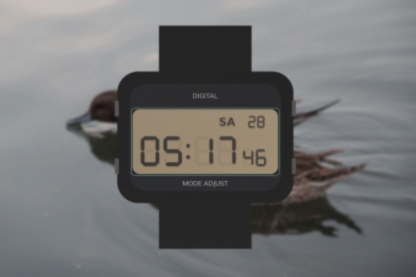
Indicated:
5.17.46
